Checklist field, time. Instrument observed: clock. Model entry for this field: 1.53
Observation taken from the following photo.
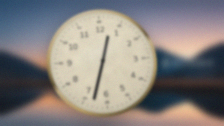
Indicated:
12.33
